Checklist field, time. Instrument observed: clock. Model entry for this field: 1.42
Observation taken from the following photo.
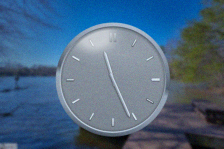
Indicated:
11.26
